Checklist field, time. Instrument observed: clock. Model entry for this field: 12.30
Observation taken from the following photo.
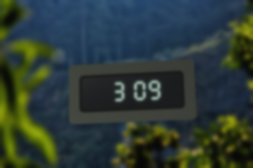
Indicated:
3.09
